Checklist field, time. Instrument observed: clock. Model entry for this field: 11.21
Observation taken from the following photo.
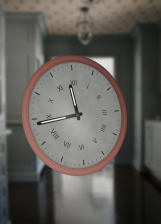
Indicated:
11.44
